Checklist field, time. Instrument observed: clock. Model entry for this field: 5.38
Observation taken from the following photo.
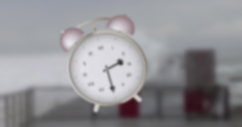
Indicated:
2.30
